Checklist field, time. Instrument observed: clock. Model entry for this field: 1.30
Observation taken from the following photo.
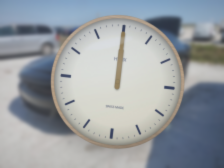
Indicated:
12.00
